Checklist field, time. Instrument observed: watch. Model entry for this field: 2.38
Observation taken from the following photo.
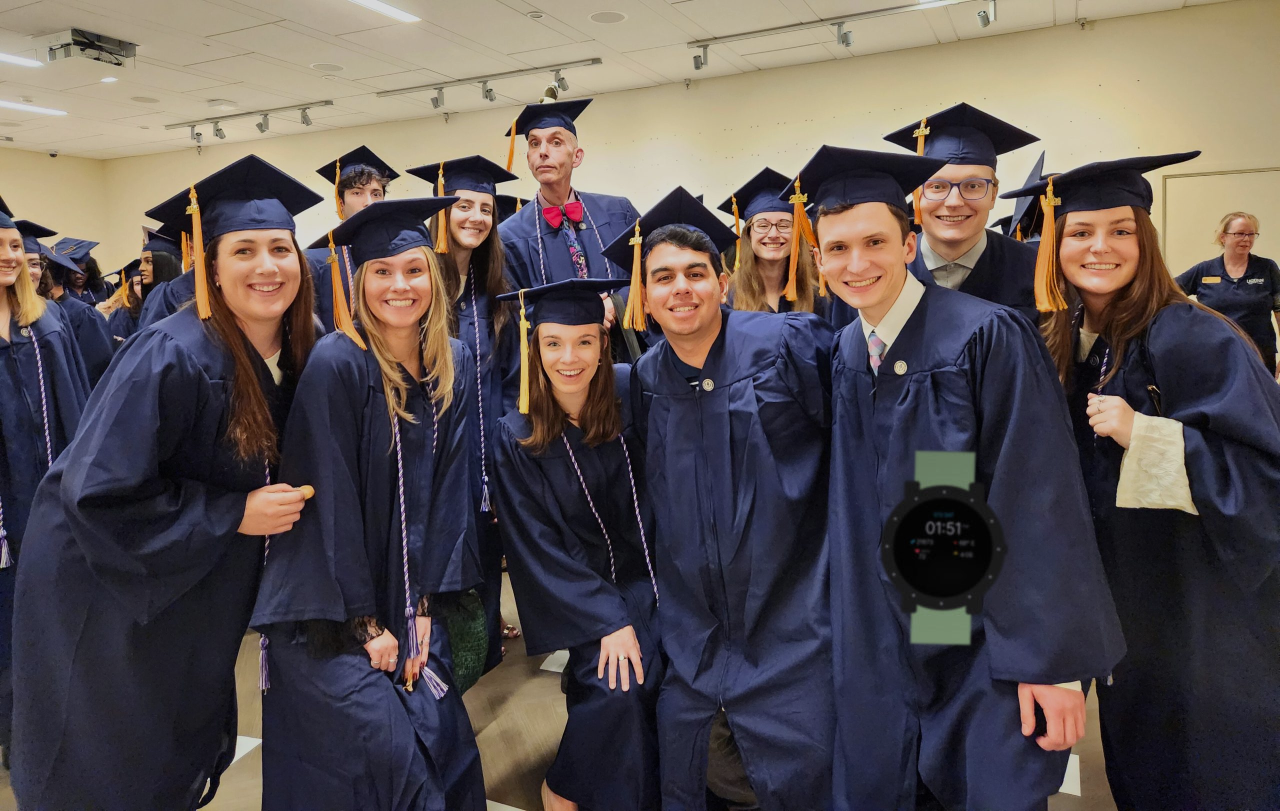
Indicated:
1.51
